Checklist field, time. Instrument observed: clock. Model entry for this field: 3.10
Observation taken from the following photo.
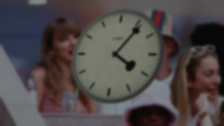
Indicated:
4.06
